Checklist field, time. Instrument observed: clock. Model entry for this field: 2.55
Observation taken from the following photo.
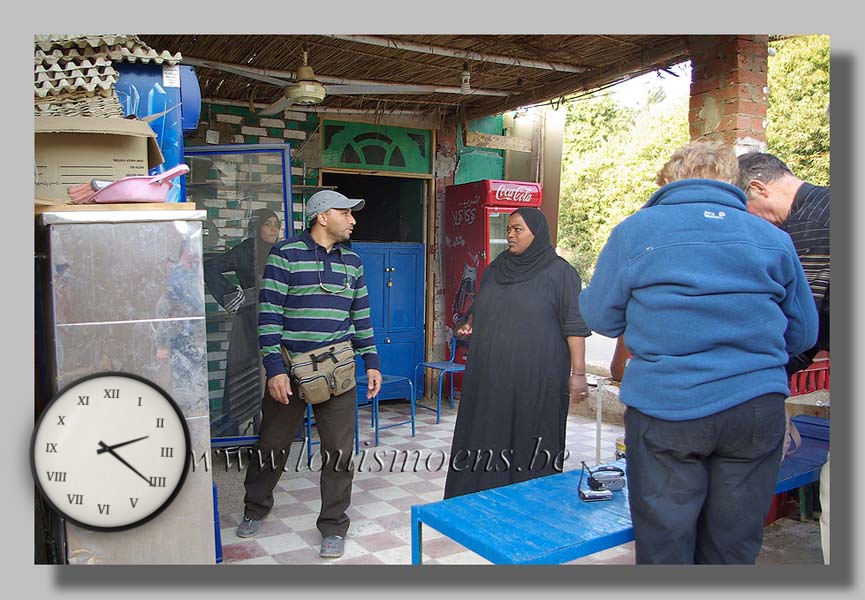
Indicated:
2.21
